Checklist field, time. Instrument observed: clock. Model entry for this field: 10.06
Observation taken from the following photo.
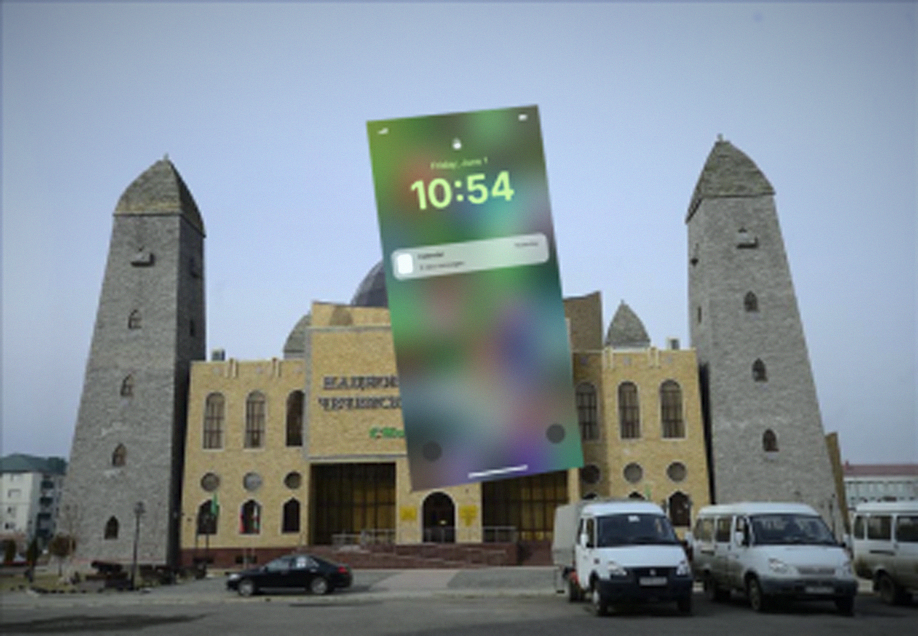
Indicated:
10.54
